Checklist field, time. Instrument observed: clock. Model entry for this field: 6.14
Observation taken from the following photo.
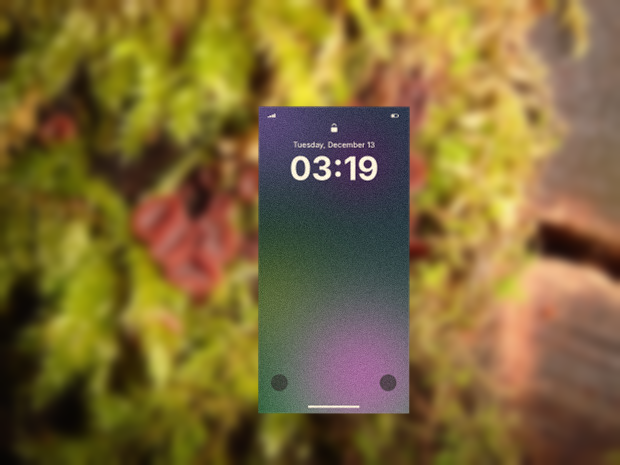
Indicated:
3.19
